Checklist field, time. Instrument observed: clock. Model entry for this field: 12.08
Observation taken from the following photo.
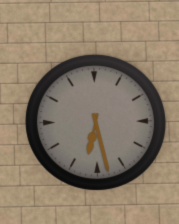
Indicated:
6.28
